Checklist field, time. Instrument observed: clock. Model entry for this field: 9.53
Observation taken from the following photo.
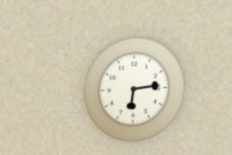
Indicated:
6.14
